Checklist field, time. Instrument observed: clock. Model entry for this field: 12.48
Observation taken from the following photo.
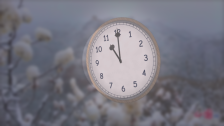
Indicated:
11.00
